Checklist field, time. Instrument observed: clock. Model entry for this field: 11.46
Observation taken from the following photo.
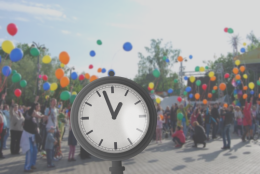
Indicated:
12.57
